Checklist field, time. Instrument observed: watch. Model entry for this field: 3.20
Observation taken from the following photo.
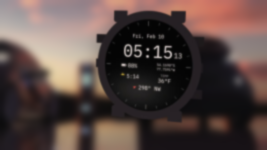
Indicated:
5.15
